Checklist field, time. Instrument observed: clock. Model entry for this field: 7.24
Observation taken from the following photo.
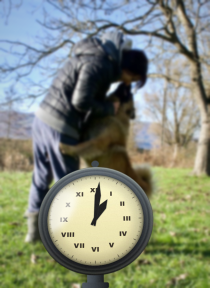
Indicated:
1.01
